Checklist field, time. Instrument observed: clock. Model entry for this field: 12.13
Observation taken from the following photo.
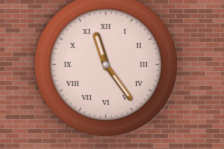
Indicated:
11.24
